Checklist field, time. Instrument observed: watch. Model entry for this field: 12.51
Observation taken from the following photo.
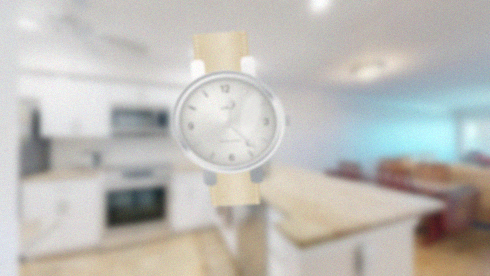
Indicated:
12.23
